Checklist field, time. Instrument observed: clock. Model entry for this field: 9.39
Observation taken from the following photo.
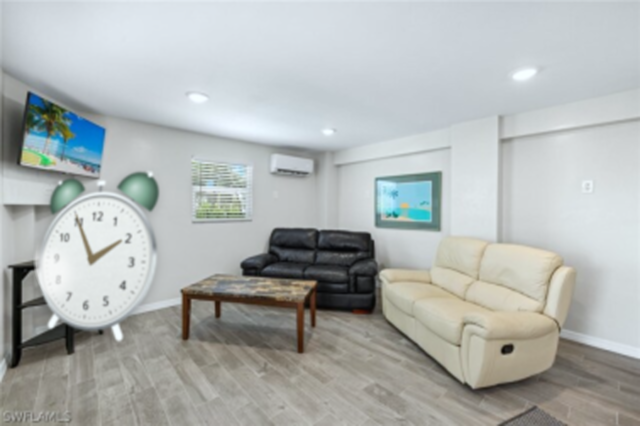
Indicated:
1.55
